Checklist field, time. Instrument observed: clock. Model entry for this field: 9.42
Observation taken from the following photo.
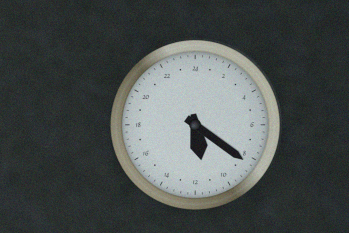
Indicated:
11.21
